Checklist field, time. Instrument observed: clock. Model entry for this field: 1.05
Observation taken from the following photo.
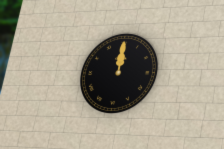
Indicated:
12.00
